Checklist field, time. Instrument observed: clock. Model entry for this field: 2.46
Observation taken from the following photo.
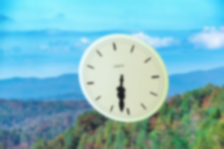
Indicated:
6.32
